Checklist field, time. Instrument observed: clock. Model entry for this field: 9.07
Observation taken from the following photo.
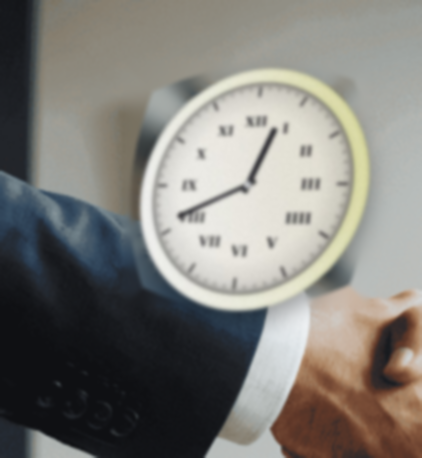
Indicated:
12.41
